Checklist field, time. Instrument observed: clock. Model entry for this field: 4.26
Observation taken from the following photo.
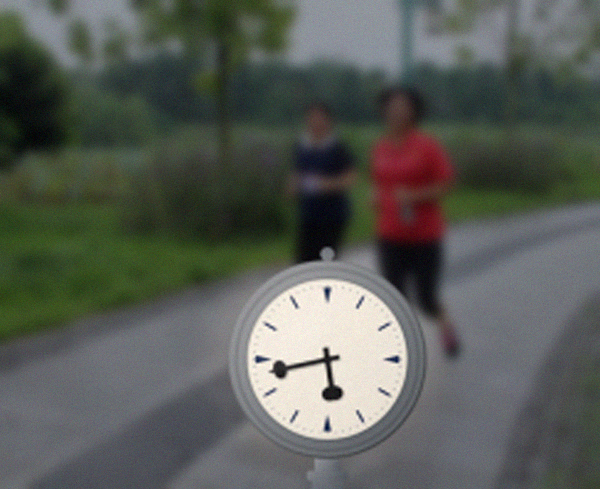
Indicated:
5.43
